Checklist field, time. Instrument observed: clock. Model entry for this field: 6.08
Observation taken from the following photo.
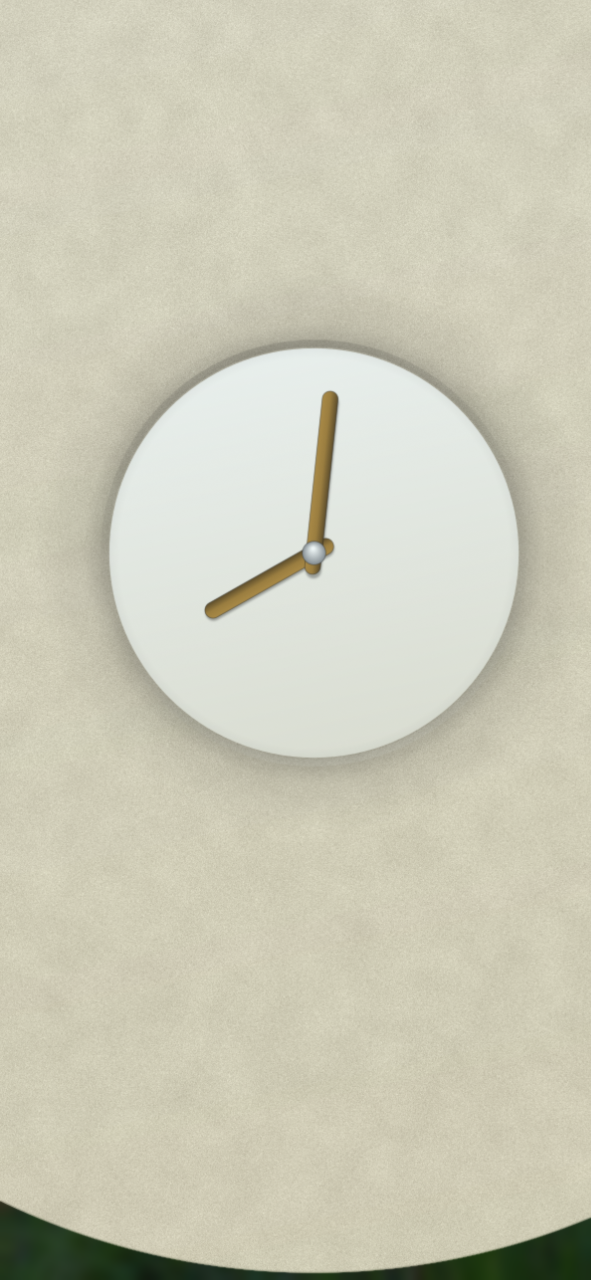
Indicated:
8.01
